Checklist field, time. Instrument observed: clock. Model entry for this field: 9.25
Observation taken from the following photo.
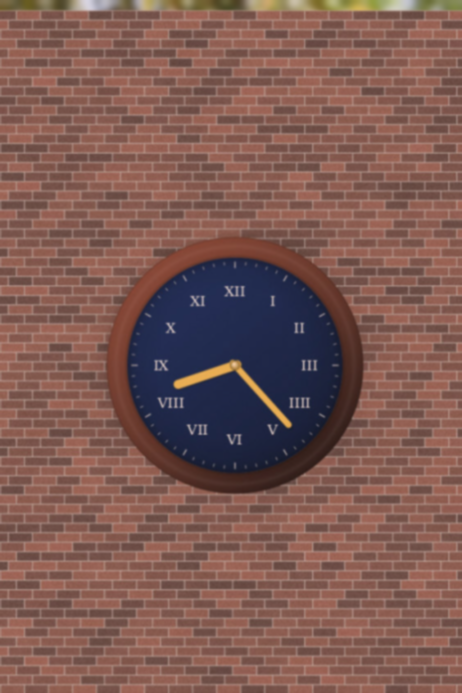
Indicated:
8.23
